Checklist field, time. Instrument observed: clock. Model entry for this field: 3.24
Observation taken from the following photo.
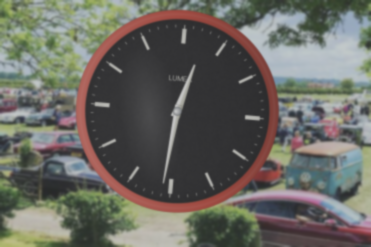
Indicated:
12.31
